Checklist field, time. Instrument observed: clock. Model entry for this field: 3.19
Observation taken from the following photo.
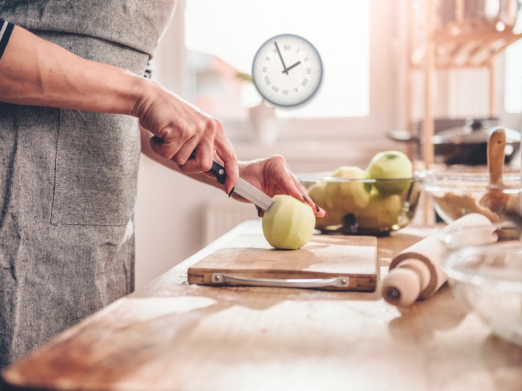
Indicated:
1.56
